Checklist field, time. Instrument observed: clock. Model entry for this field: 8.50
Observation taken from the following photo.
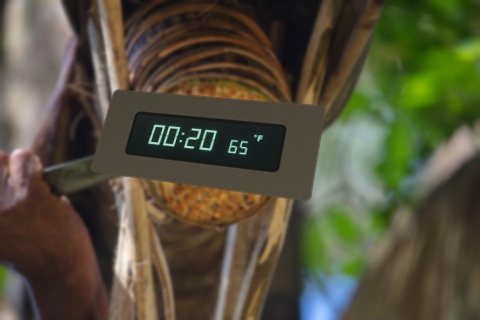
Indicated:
0.20
